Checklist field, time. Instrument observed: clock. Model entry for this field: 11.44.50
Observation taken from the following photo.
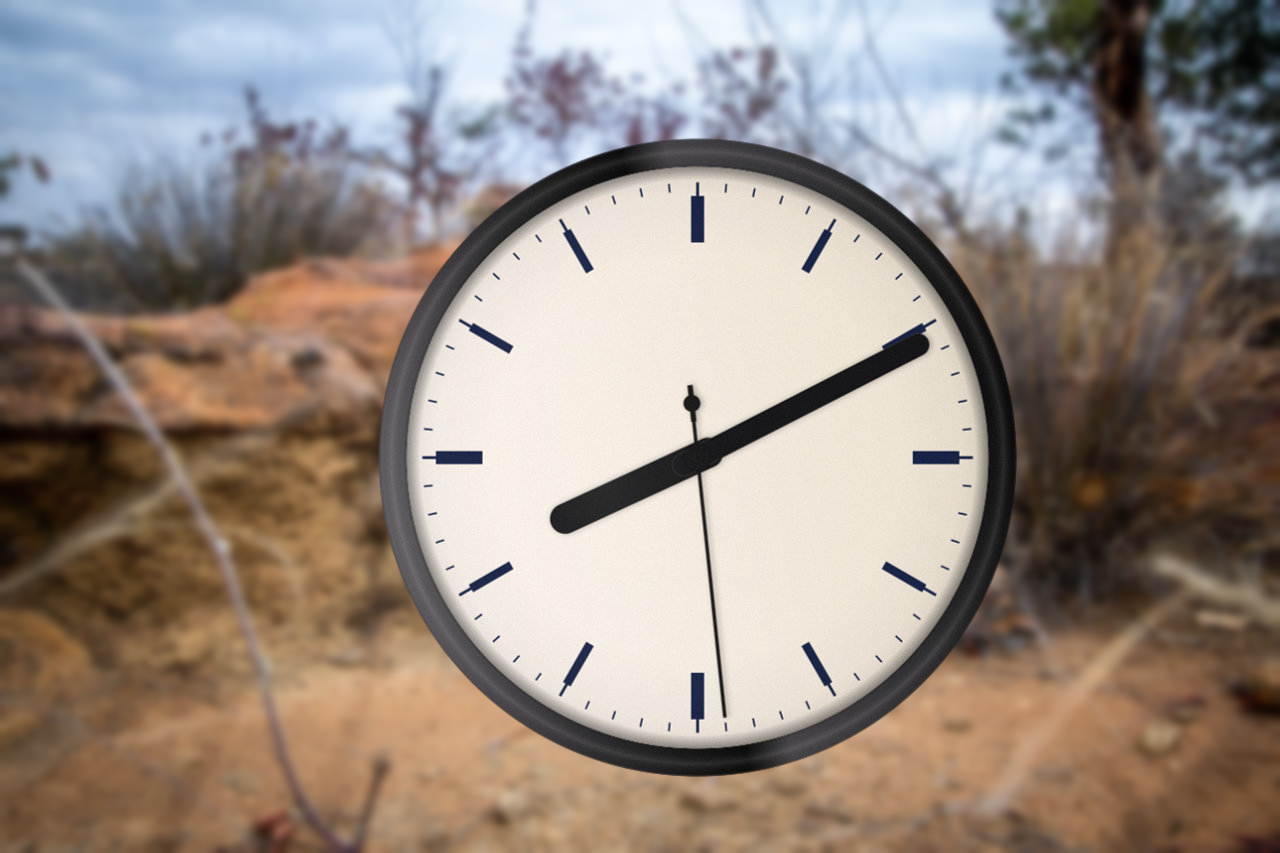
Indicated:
8.10.29
